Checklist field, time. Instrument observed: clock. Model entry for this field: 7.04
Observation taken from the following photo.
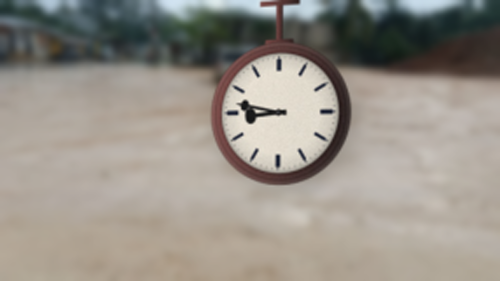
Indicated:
8.47
